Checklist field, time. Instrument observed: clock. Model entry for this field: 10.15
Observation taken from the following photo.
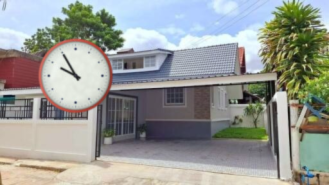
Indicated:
9.55
